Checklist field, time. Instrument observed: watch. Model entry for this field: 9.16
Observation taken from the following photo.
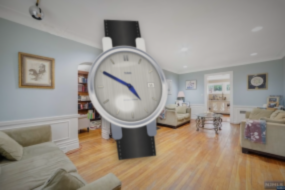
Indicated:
4.50
